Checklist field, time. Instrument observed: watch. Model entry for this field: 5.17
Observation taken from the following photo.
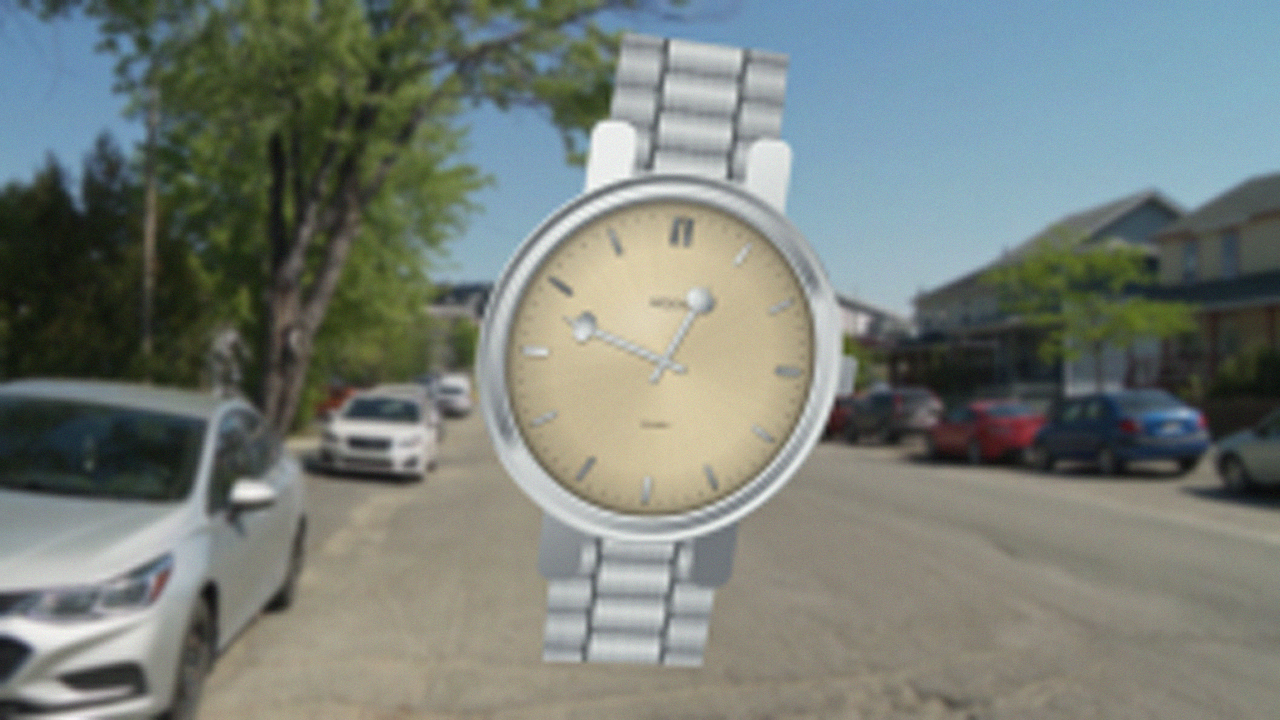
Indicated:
12.48
